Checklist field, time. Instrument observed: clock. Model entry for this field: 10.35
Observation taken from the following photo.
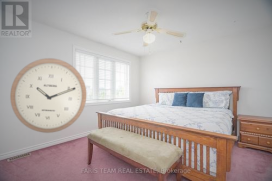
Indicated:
10.11
